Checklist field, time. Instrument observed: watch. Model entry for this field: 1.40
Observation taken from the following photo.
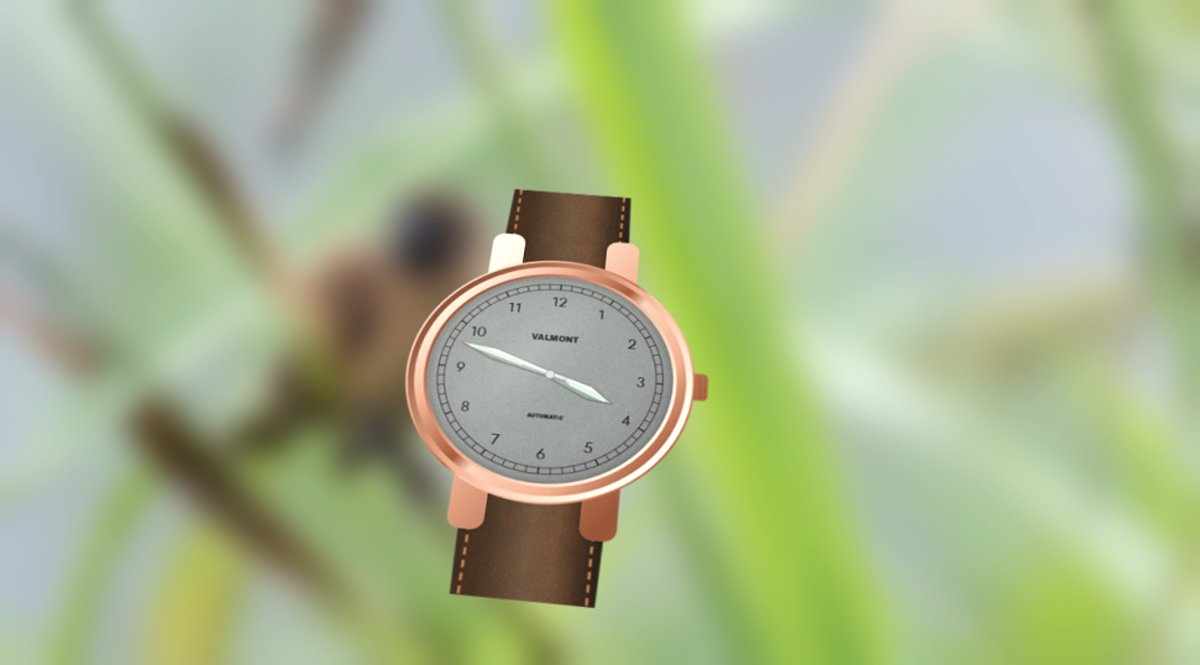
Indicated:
3.48
